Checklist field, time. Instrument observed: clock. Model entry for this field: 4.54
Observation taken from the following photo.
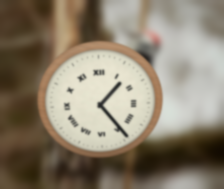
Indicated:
1.24
